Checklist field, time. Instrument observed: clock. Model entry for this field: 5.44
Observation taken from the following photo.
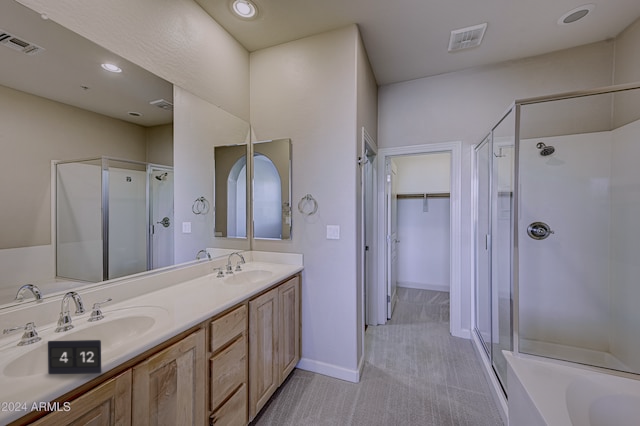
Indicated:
4.12
